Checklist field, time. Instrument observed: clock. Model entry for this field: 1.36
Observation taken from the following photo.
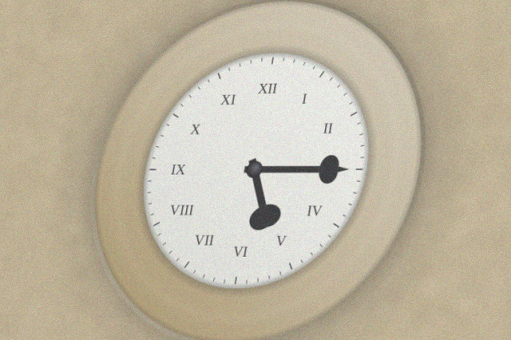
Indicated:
5.15
